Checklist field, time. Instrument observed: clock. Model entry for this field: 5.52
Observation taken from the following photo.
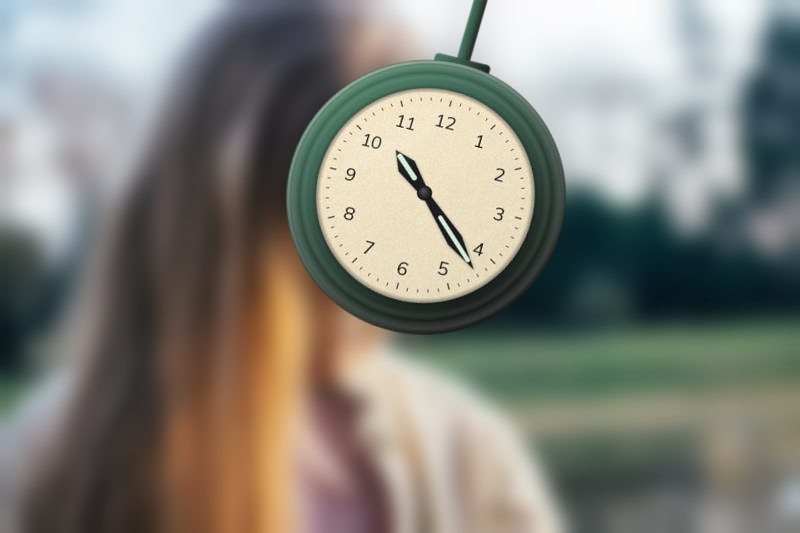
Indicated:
10.22
